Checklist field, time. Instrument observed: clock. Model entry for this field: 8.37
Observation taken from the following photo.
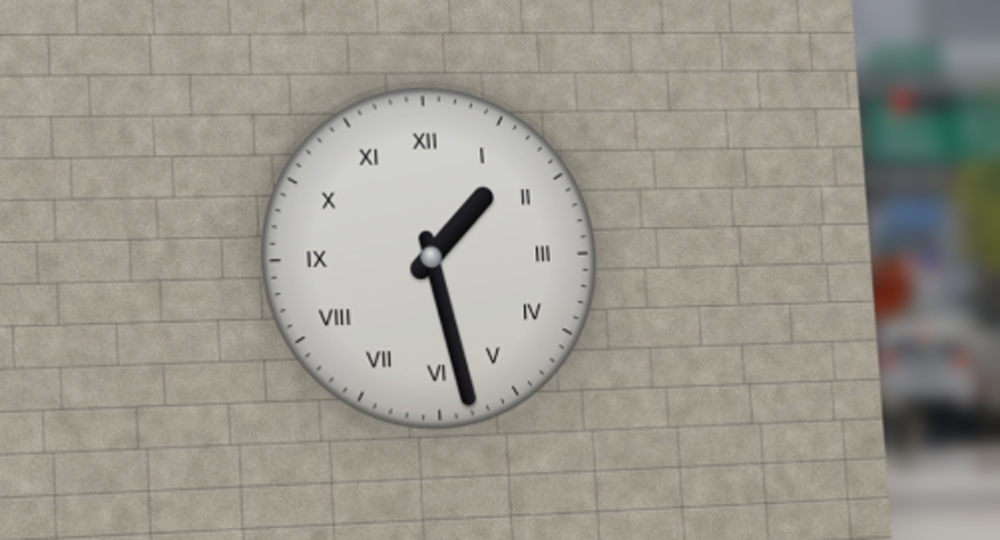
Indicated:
1.28
